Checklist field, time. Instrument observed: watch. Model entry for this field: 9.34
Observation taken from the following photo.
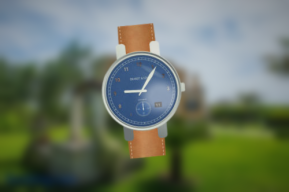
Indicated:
9.06
